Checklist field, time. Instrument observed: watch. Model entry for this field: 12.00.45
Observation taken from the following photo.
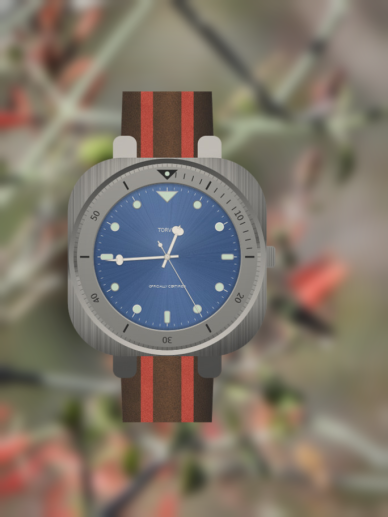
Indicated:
12.44.25
